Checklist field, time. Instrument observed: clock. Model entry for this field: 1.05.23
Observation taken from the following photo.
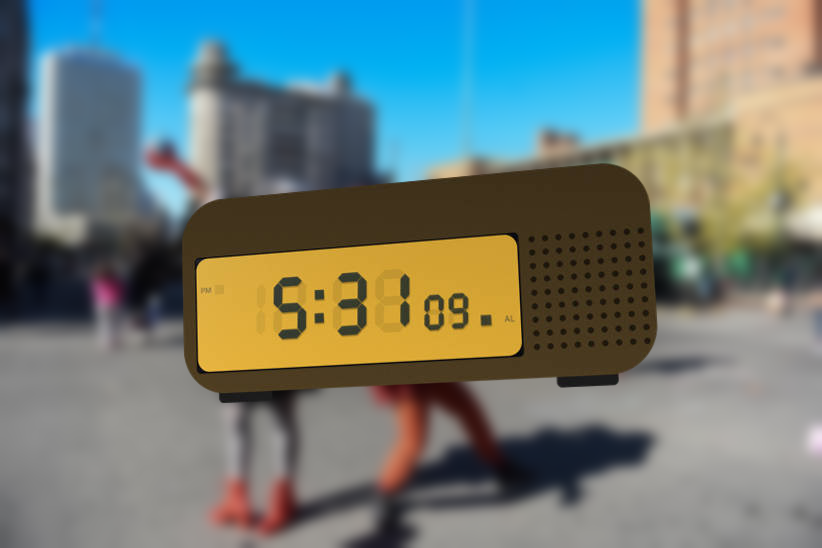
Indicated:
5.31.09
